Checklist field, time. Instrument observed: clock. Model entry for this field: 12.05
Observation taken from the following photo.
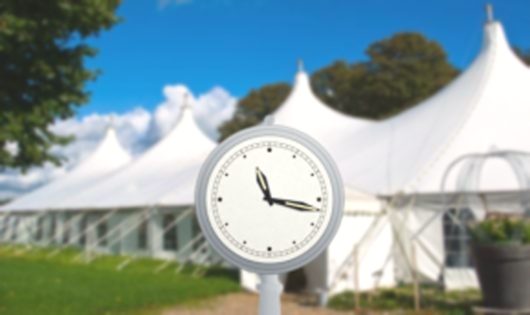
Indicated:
11.17
